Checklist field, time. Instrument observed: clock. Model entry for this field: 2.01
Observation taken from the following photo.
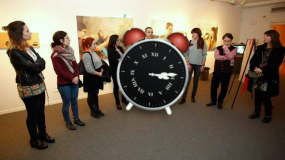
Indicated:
3.14
